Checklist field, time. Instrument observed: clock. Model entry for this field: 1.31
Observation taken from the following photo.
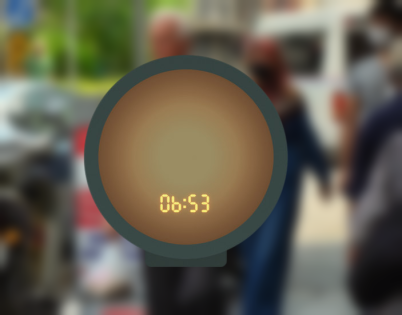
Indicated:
6.53
